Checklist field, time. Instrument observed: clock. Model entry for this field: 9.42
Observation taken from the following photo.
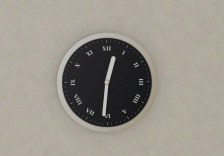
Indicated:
12.31
